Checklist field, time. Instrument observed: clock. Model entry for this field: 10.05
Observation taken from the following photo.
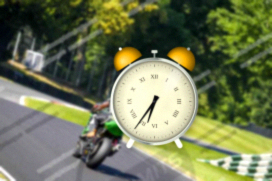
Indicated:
6.36
